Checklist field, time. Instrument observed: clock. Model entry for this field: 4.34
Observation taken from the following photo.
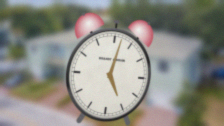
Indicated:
5.02
